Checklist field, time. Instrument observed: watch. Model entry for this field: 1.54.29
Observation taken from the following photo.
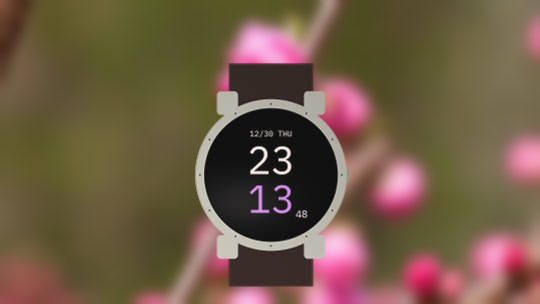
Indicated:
23.13.48
